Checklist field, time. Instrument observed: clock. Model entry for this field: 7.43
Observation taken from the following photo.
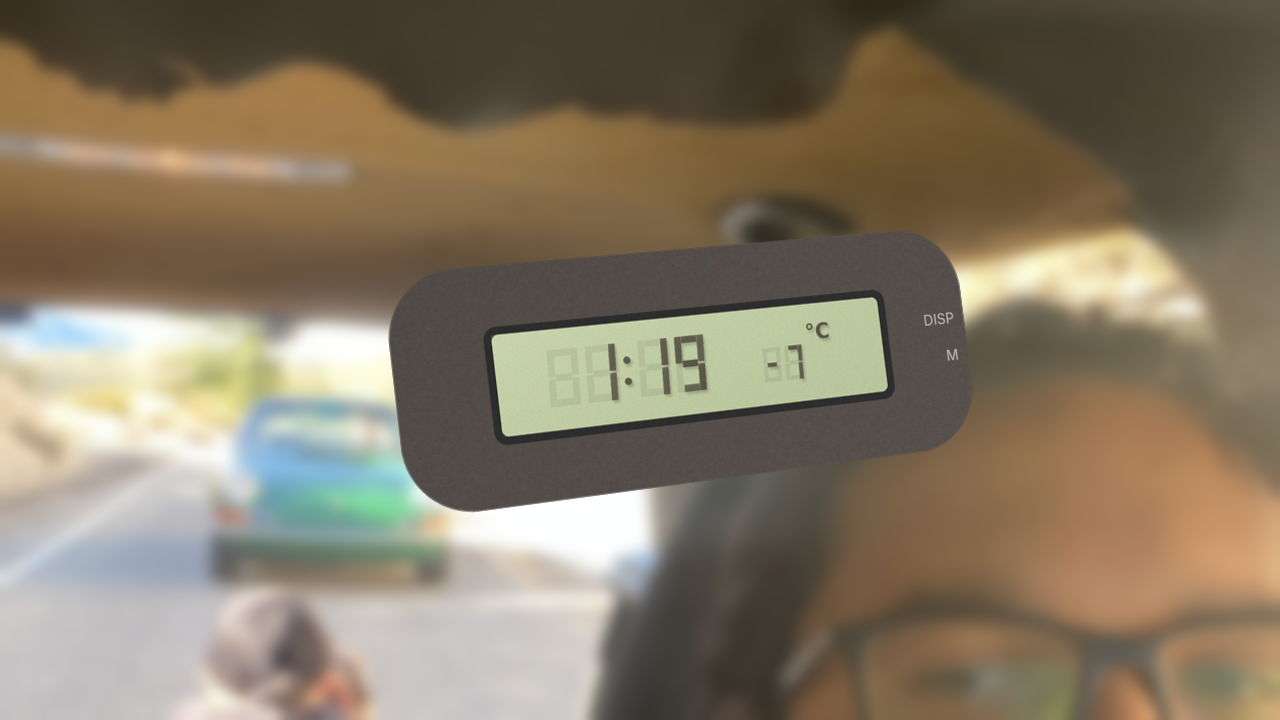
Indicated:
1.19
